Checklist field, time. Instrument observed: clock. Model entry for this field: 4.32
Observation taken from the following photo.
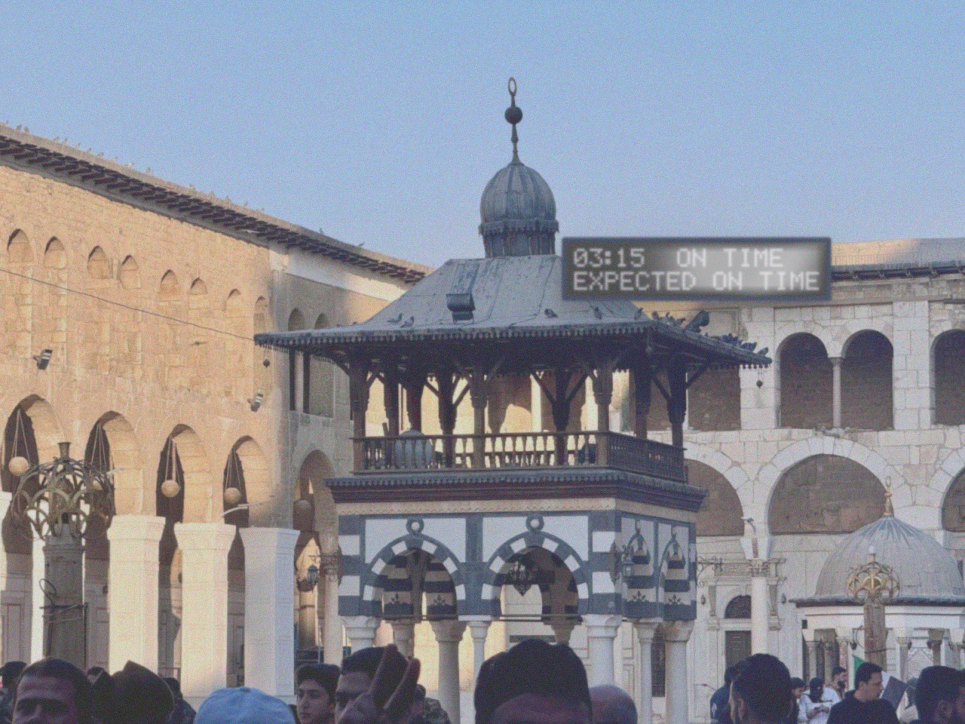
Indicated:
3.15
